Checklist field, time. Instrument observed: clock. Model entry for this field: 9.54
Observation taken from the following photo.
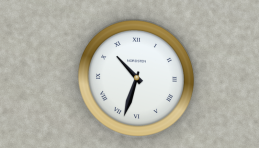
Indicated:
10.33
